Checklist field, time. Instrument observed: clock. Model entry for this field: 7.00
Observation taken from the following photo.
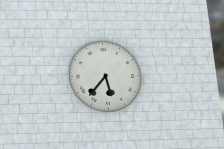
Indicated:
5.37
